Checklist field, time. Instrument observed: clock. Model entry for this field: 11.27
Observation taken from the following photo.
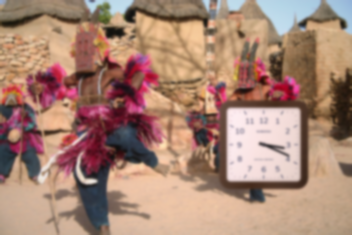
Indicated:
3.19
